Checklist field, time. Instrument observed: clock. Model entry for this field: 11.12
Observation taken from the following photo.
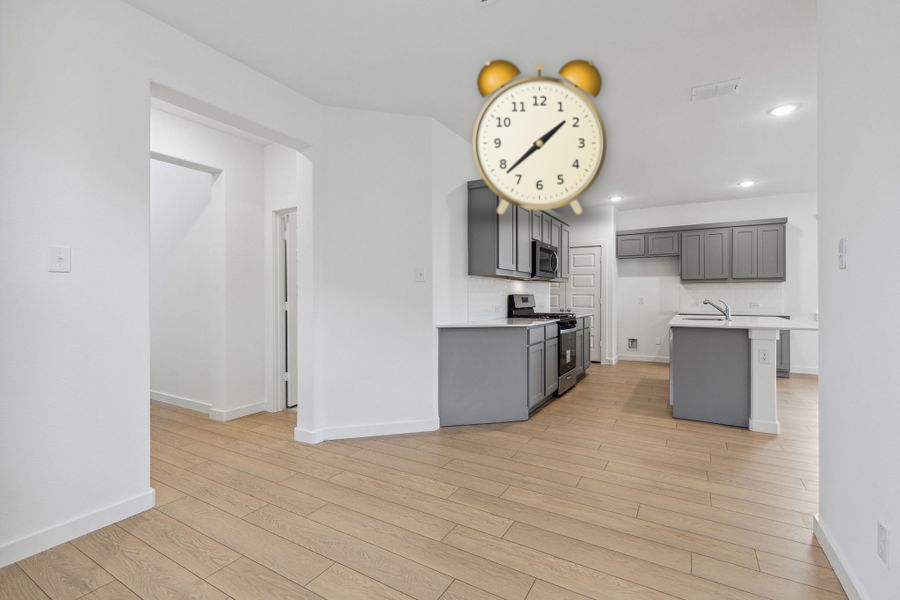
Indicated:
1.38
